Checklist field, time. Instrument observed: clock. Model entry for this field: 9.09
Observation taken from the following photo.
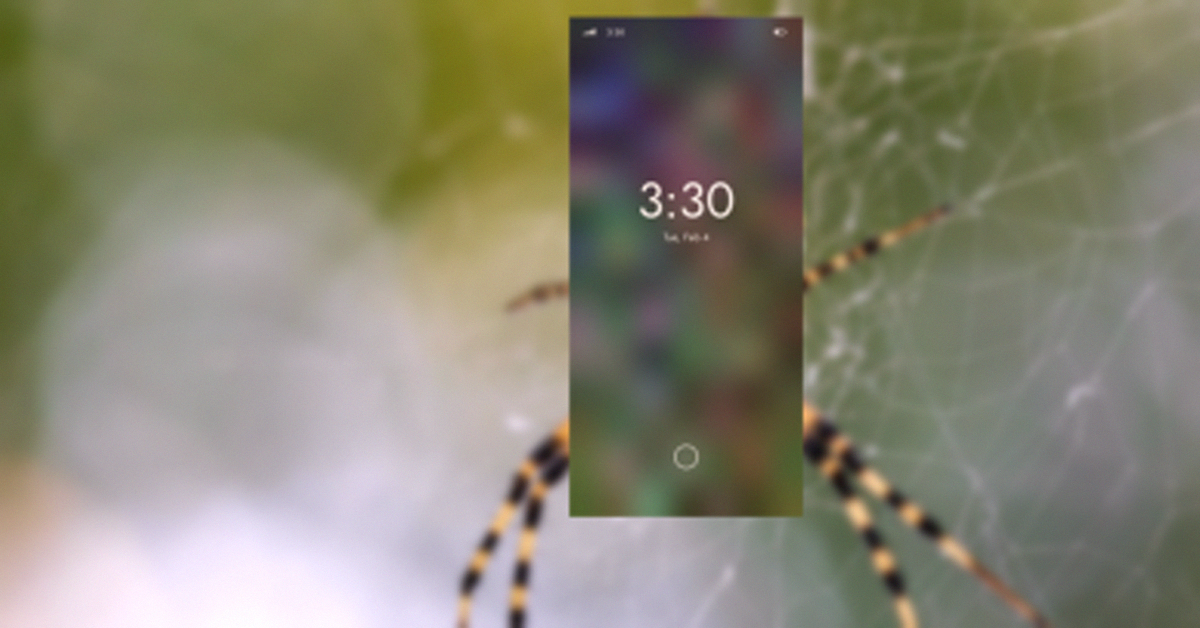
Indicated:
3.30
